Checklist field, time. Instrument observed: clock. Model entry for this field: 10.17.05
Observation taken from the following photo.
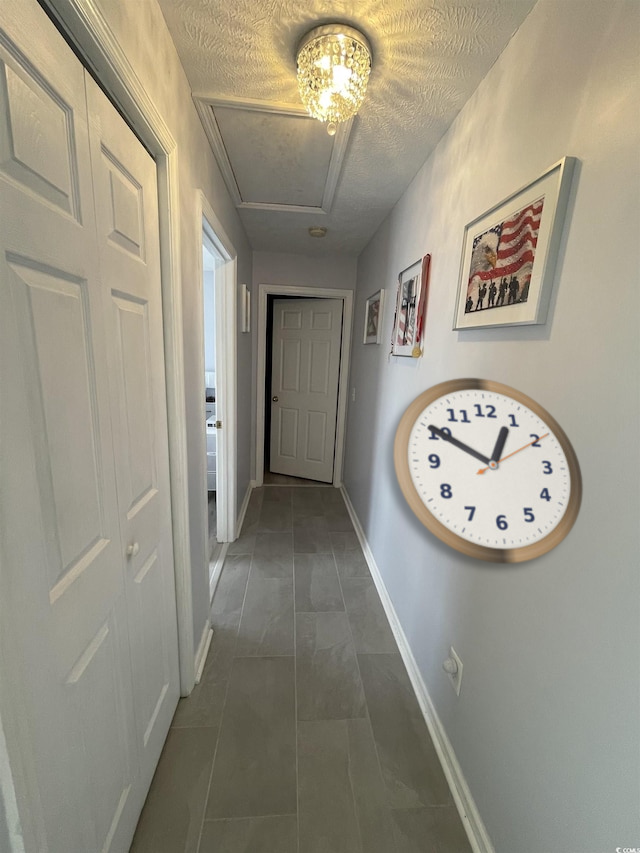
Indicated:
12.50.10
